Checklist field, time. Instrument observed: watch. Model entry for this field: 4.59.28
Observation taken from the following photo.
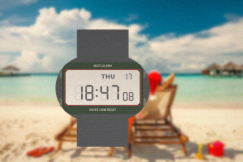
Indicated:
18.47.08
